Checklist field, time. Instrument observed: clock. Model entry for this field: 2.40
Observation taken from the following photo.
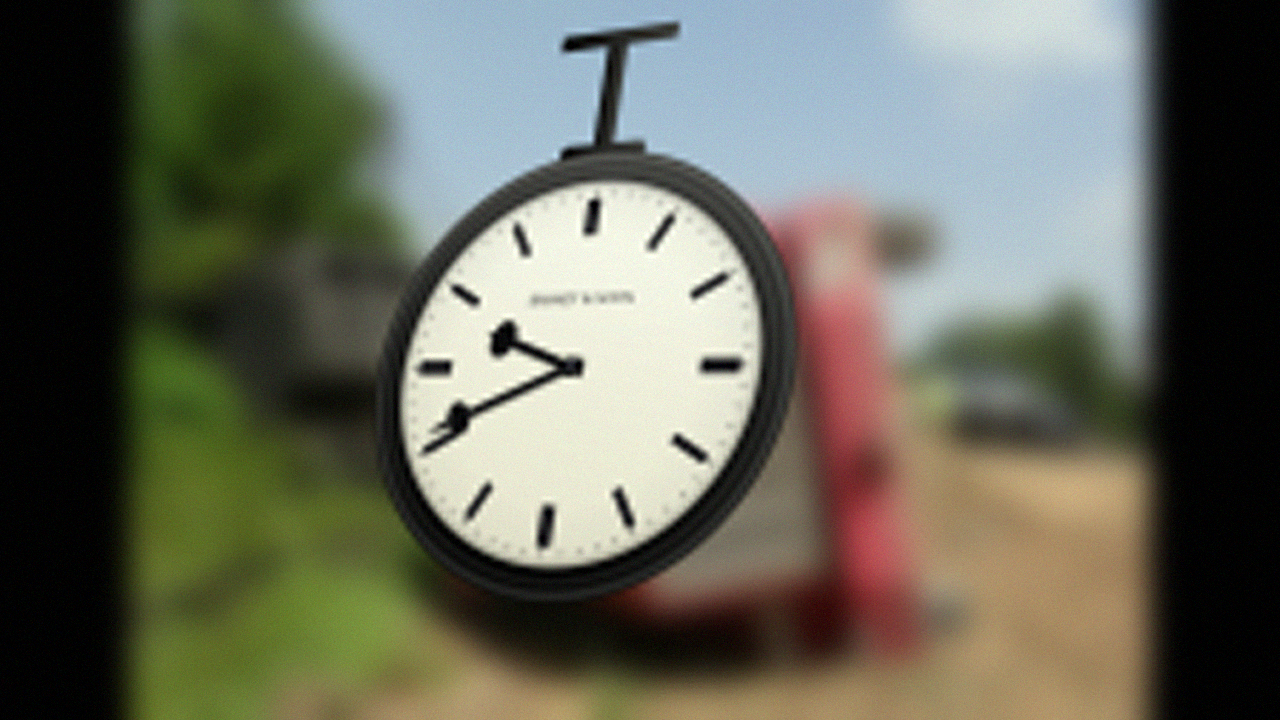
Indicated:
9.41
